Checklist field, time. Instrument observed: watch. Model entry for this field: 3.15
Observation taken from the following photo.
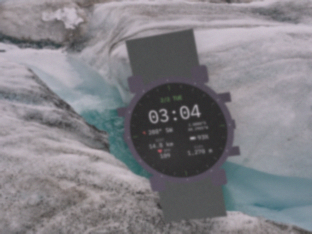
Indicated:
3.04
